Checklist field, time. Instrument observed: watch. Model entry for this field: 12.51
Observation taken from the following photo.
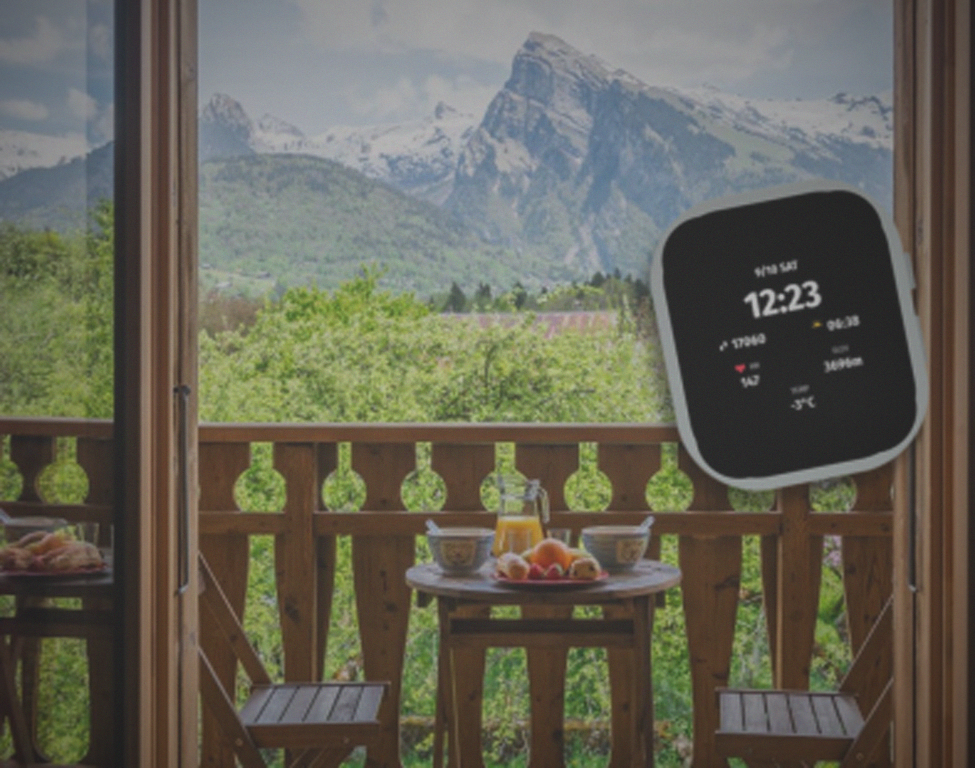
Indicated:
12.23
